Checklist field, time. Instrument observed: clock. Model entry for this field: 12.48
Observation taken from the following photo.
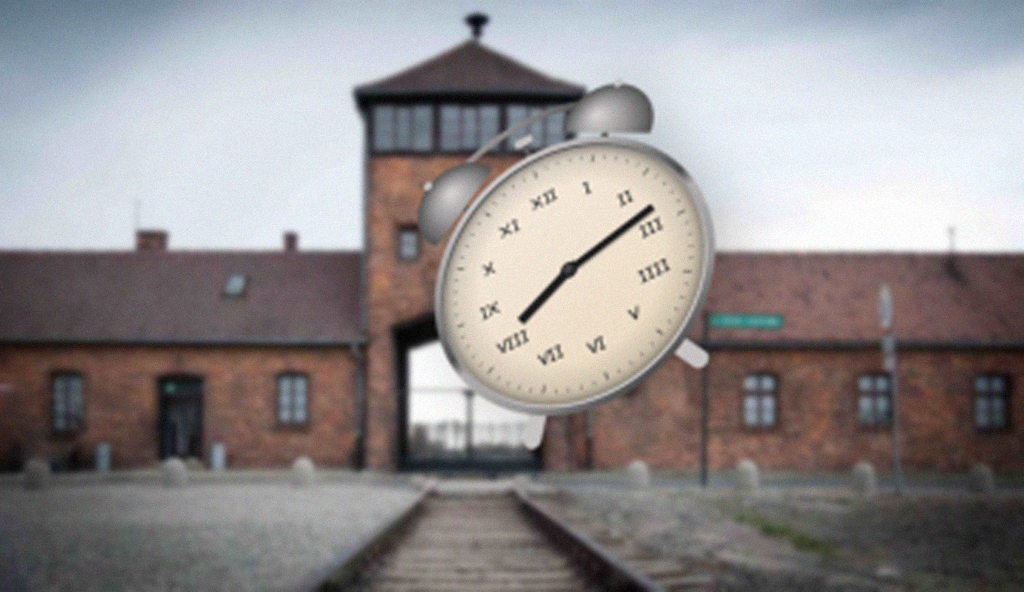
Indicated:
8.13
